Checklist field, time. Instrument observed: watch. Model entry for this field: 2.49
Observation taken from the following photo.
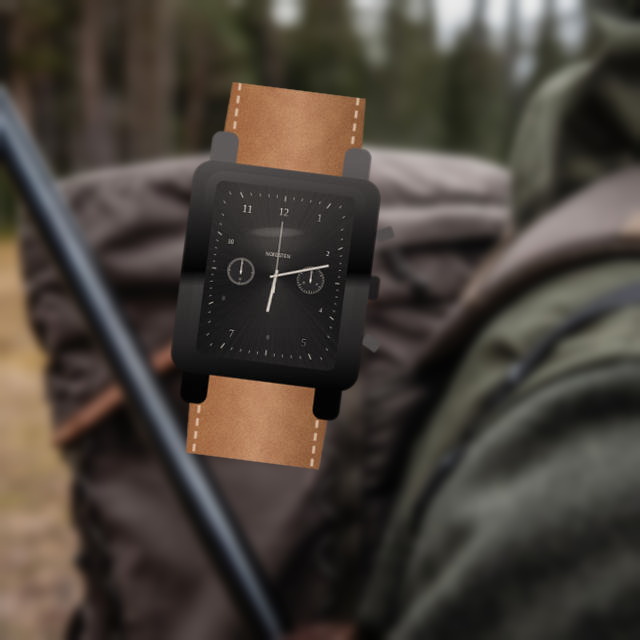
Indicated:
6.12
